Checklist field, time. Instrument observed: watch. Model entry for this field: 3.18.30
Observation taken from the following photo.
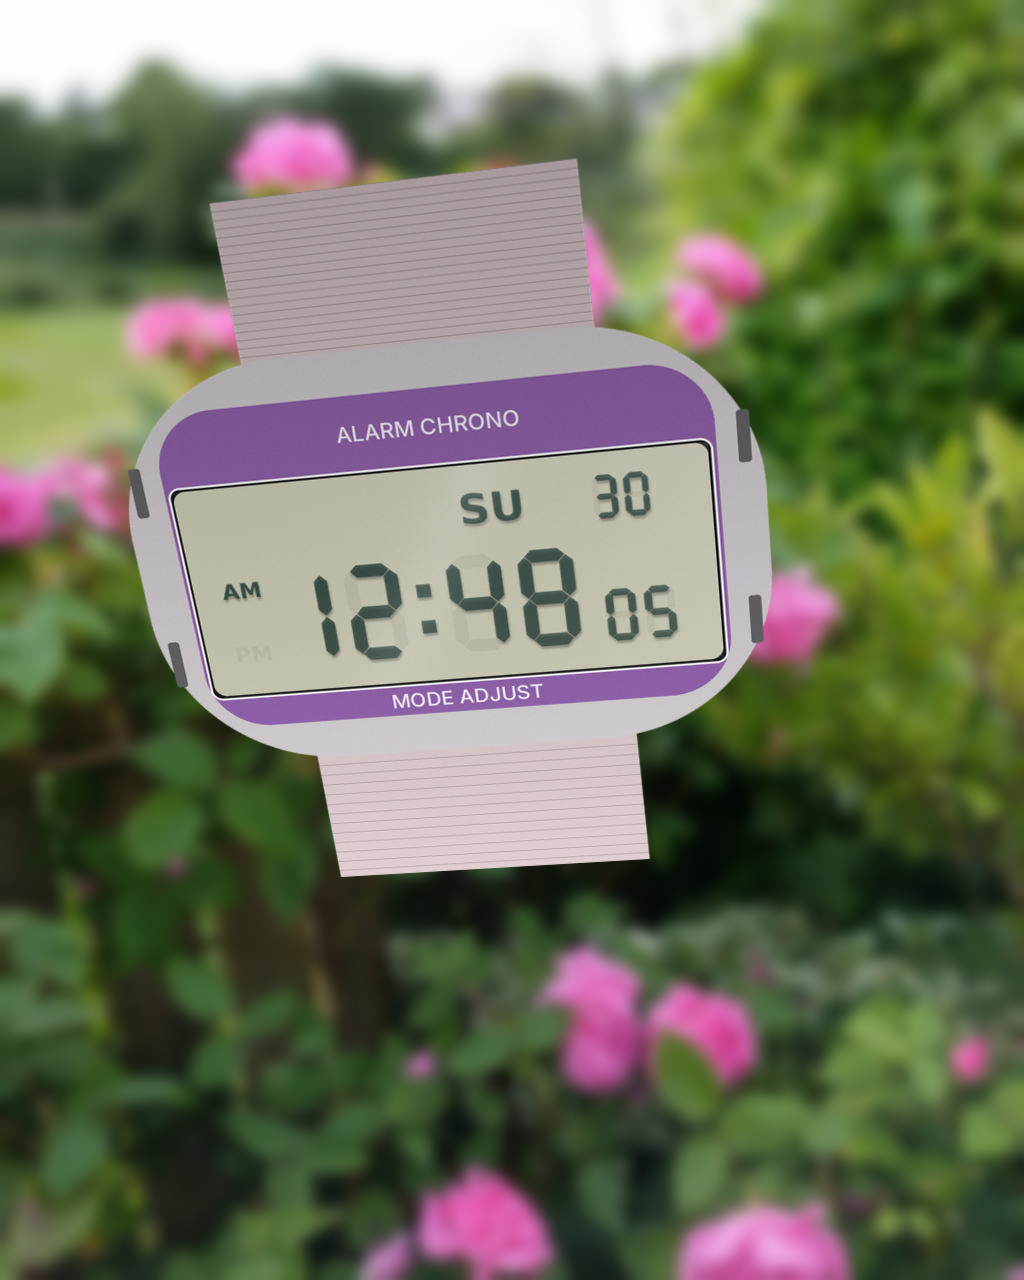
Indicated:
12.48.05
